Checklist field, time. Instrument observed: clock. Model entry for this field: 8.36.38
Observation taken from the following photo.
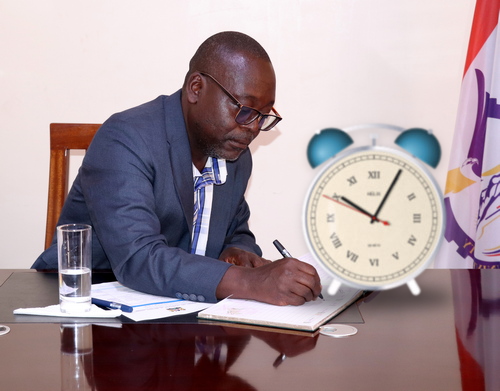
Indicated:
10.04.49
